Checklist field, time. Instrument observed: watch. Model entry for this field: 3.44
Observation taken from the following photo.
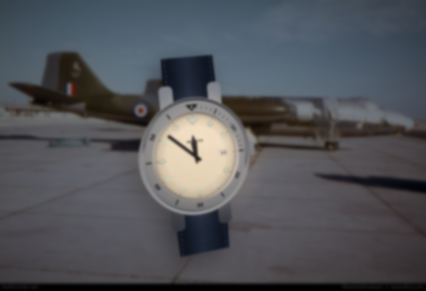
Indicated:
11.52
